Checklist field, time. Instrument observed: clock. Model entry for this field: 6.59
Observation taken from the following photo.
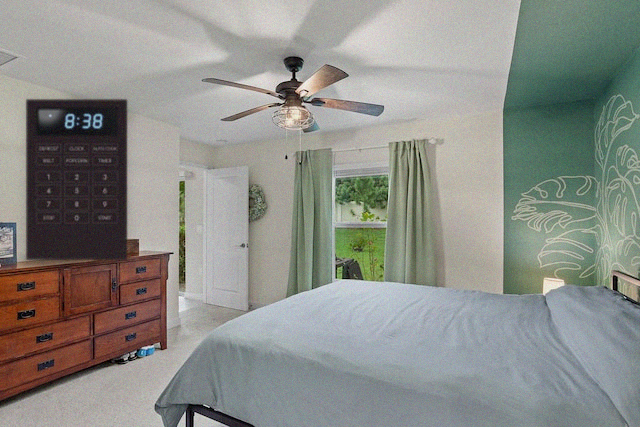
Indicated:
8.38
